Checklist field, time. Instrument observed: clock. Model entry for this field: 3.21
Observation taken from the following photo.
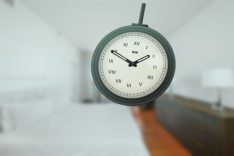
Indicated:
1.49
